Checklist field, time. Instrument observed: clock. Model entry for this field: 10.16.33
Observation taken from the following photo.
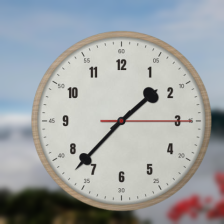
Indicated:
1.37.15
